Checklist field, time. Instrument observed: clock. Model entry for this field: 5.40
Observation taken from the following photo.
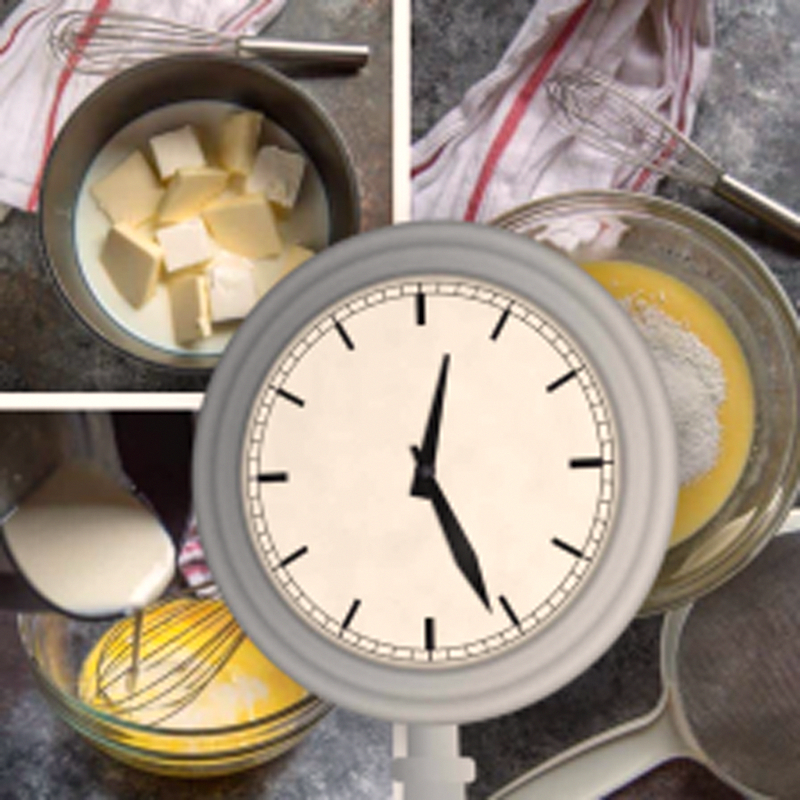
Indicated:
12.26
